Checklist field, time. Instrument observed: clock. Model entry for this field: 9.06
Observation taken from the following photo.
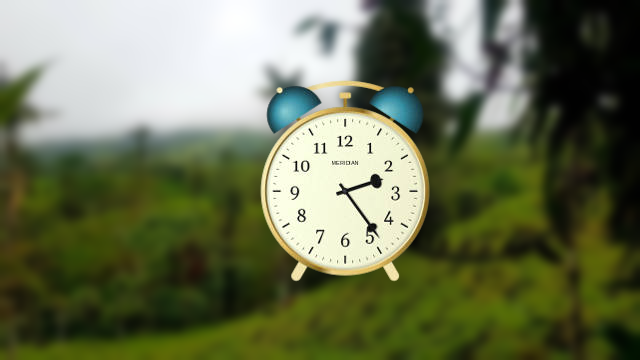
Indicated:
2.24
